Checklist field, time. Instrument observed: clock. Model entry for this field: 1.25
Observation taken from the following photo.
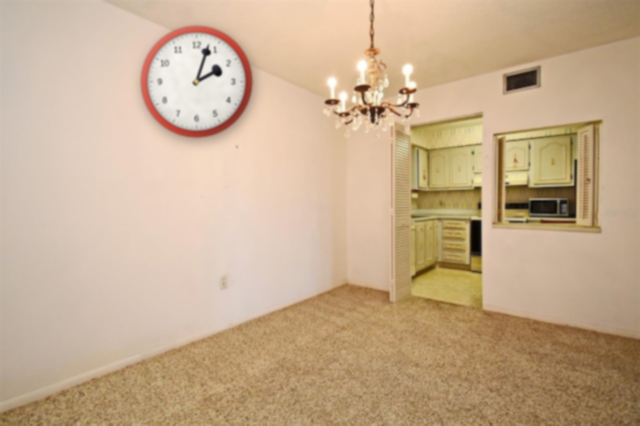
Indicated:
2.03
